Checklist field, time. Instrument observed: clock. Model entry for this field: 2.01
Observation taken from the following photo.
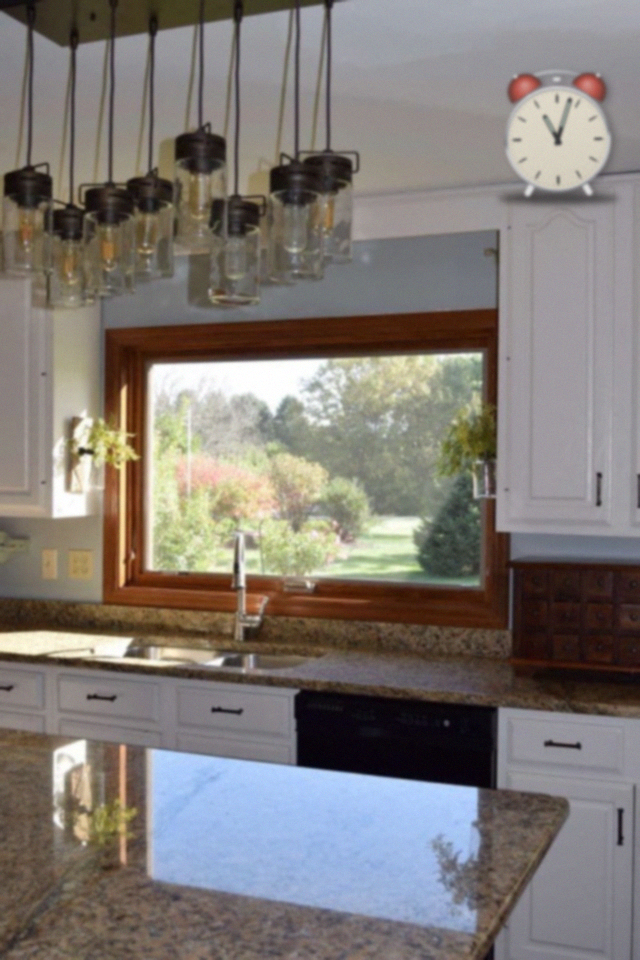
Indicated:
11.03
